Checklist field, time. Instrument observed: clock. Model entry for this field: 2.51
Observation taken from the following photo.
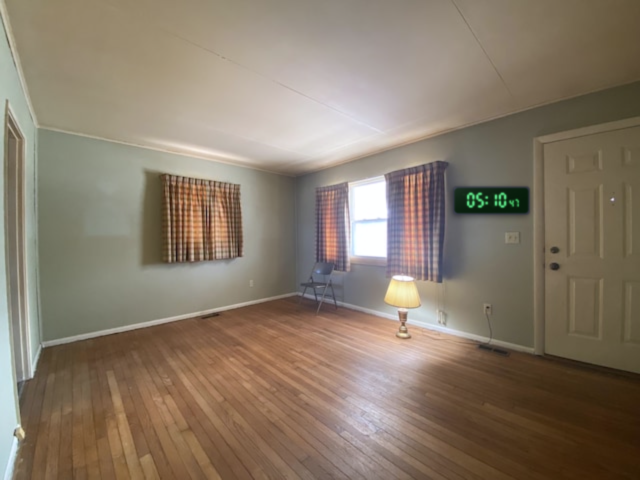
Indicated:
5.10
